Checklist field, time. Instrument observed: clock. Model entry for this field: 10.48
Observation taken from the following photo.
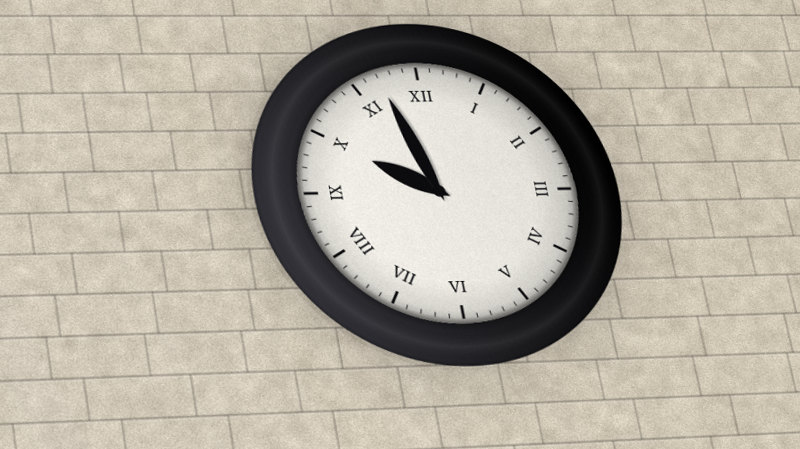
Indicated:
9.57
